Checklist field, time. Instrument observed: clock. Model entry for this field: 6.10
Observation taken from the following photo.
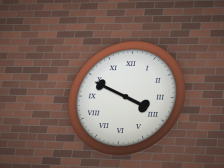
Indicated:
3.49
